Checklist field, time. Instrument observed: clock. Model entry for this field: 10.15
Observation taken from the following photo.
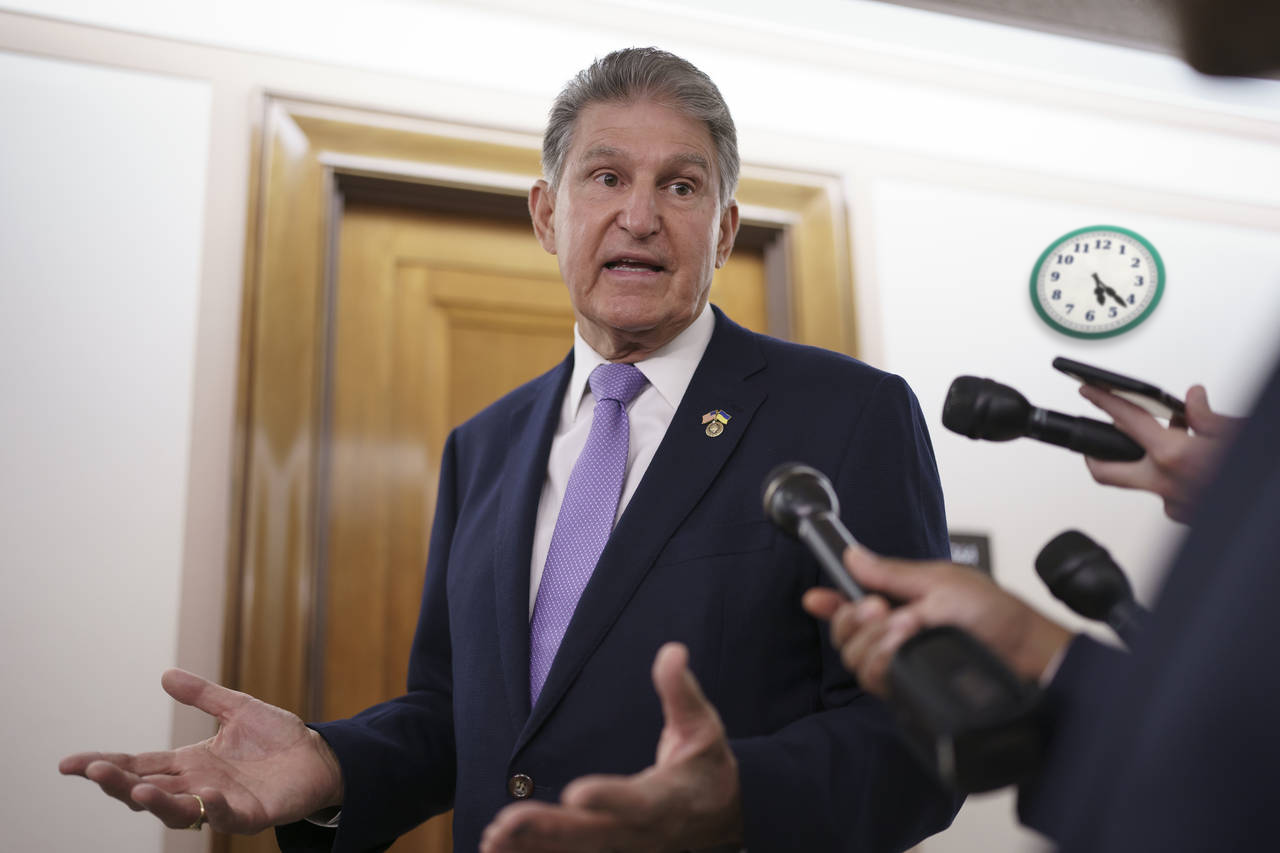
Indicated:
5.22
